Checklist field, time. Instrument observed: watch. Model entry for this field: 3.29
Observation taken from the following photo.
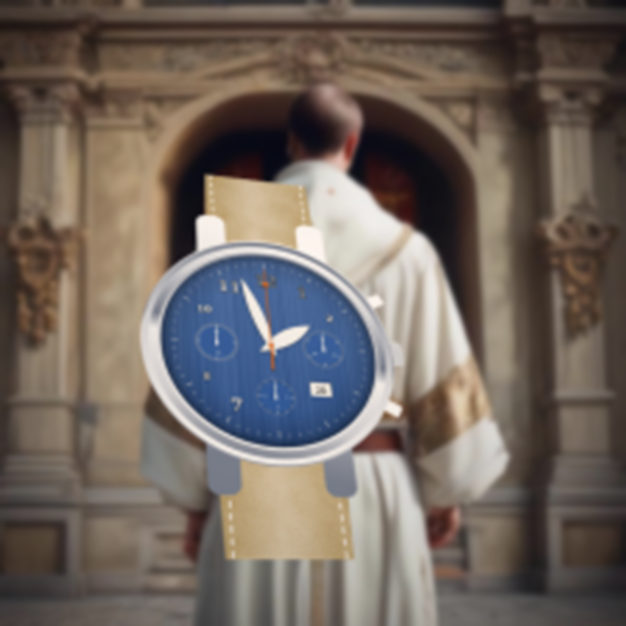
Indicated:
1.57
